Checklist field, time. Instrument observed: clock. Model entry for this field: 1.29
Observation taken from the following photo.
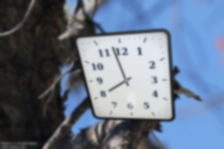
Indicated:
7.58
